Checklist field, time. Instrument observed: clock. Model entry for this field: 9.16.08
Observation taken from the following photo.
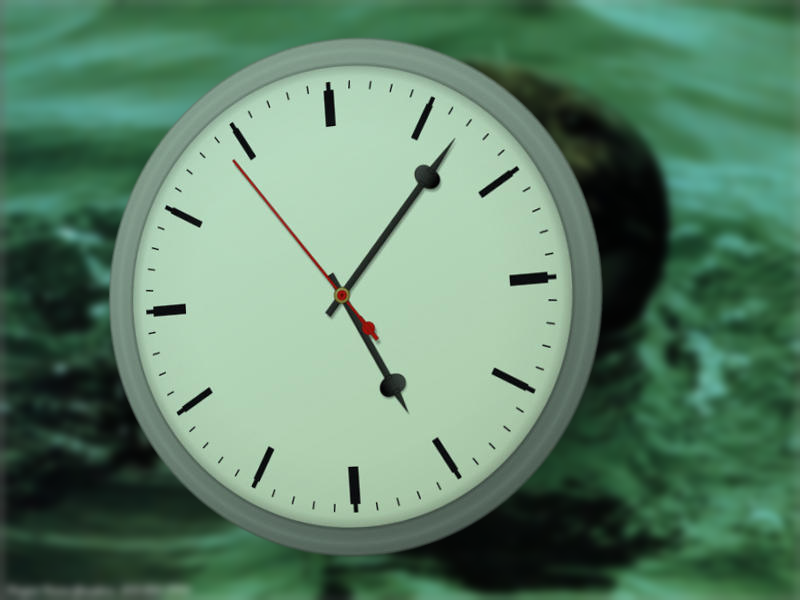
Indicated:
5.06.54
